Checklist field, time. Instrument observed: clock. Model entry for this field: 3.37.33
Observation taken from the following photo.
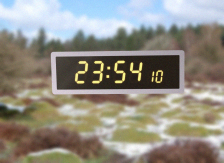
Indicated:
23.54.10
